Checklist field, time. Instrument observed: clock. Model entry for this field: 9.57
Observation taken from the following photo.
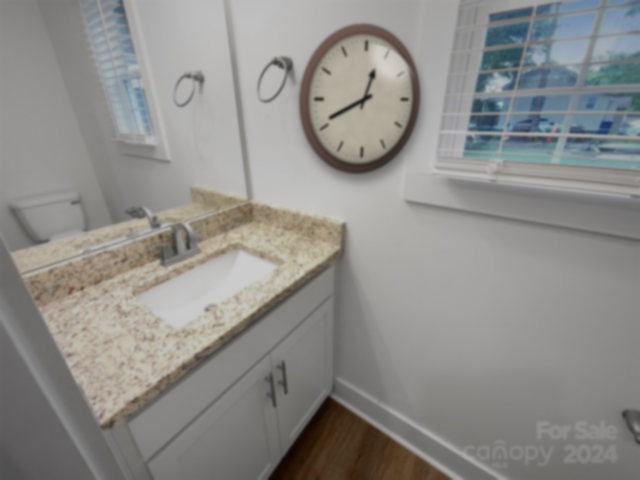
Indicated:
12.41
